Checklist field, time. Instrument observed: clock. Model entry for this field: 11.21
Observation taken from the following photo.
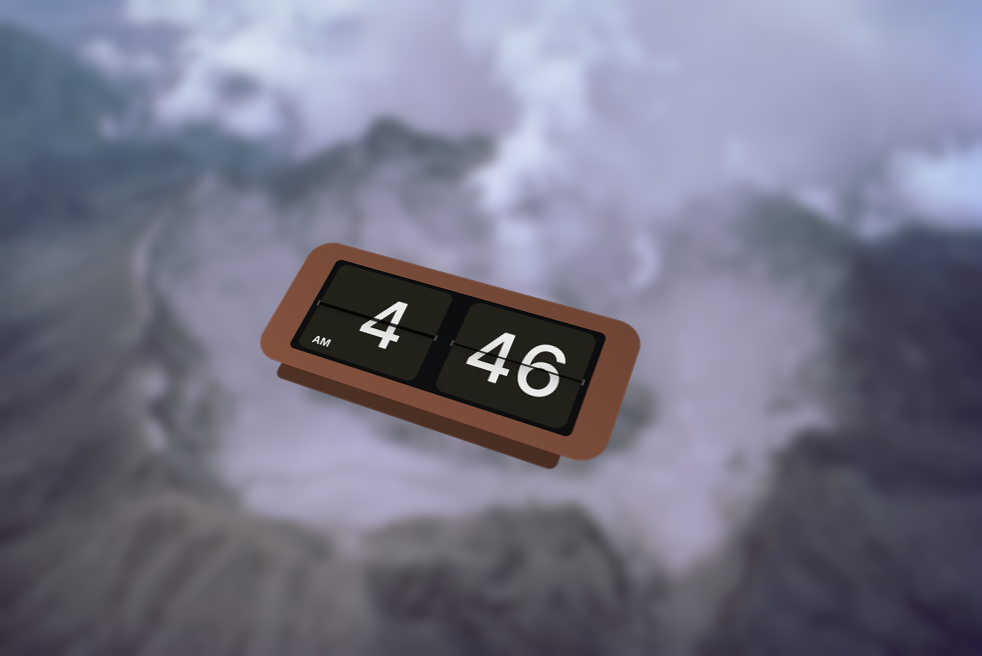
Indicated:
4.46
